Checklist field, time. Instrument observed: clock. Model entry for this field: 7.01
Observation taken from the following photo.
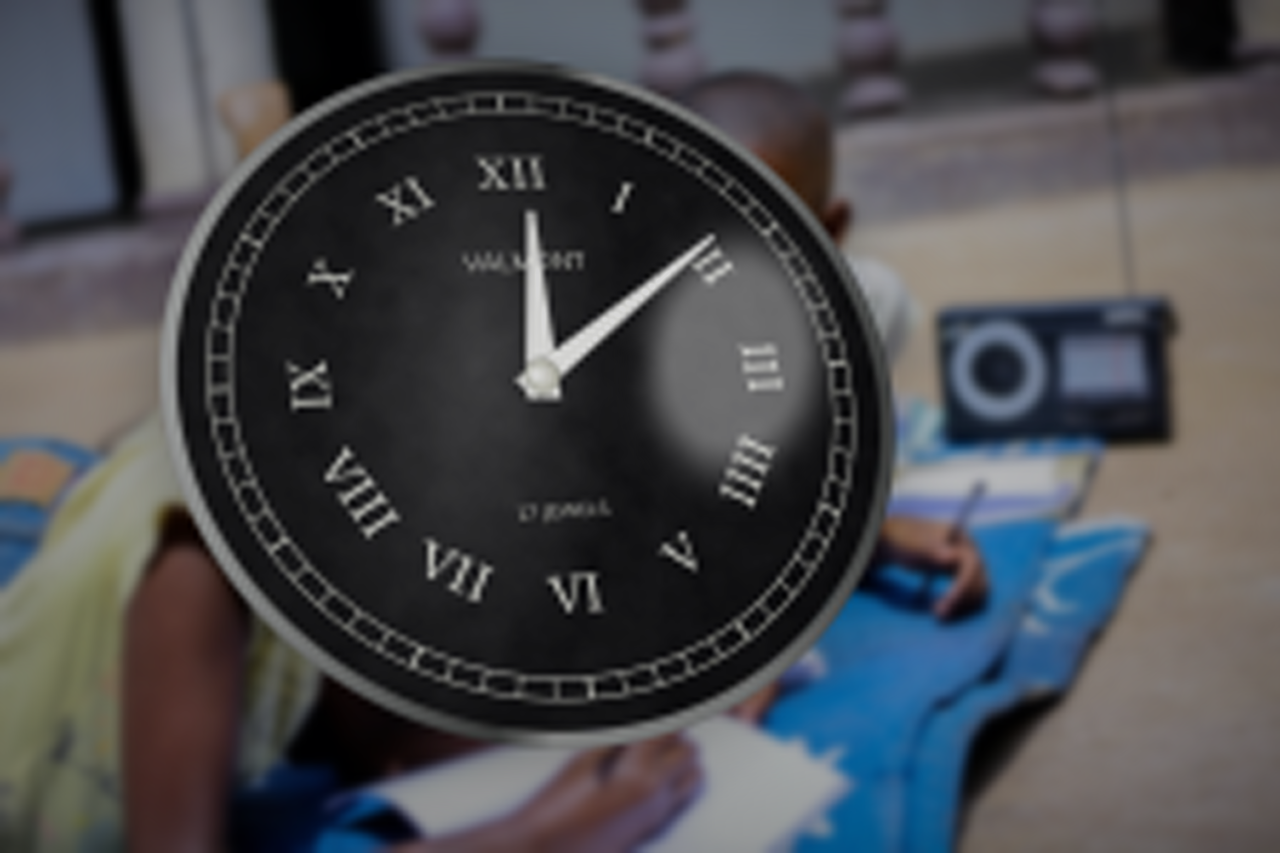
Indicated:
12.09
